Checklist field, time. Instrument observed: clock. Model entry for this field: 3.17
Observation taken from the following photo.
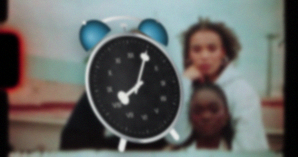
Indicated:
8.05
